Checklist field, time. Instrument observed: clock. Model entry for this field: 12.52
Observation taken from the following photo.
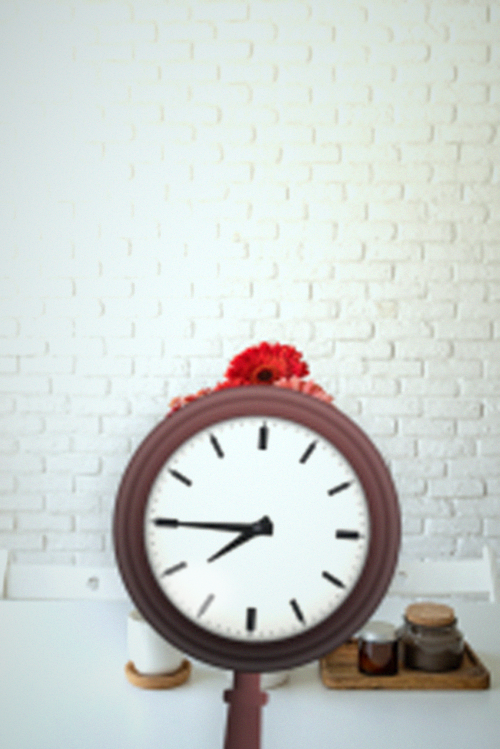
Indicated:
7.45
